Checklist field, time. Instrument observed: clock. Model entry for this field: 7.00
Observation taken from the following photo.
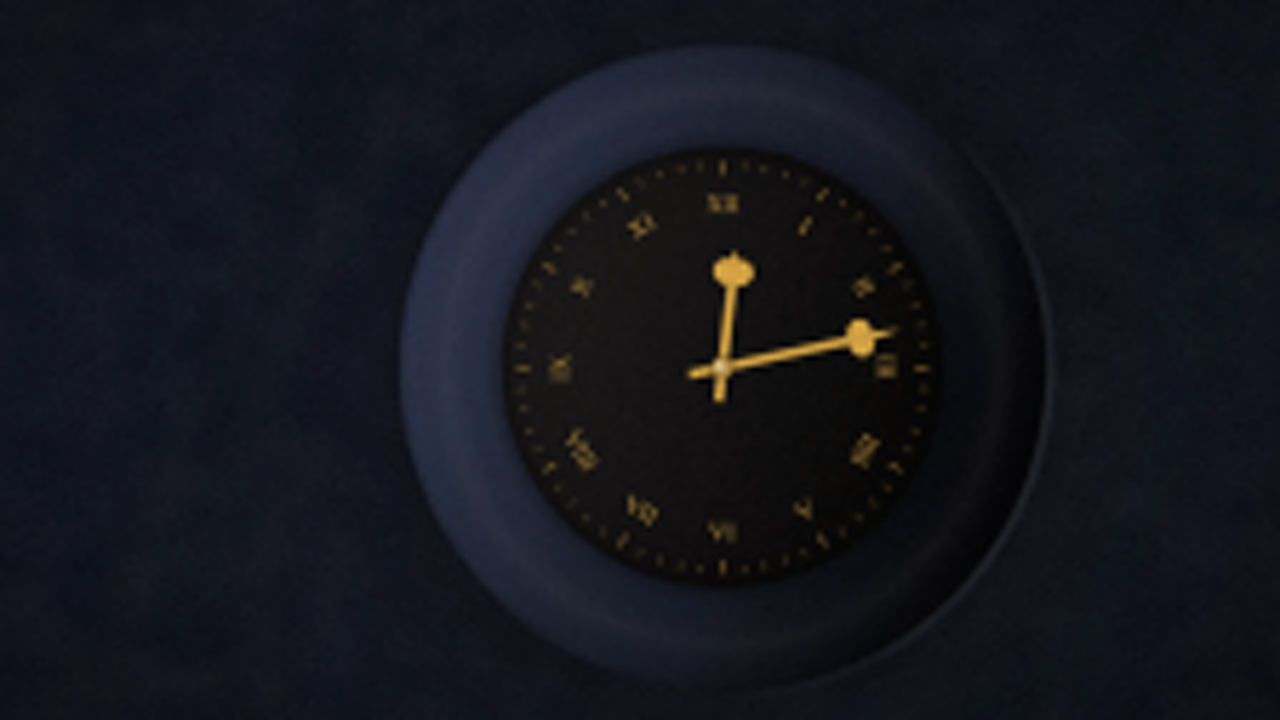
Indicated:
12.13
